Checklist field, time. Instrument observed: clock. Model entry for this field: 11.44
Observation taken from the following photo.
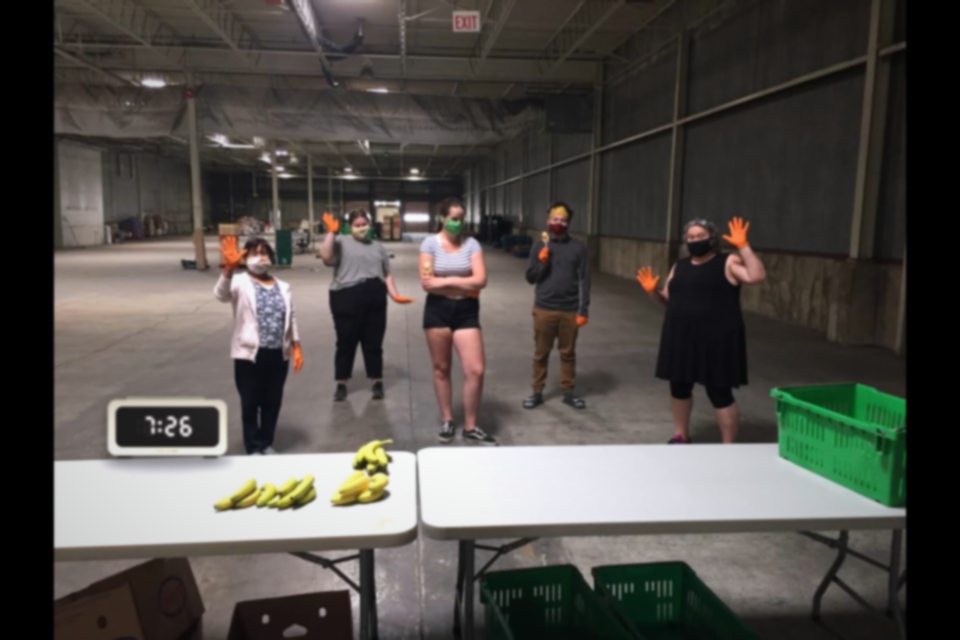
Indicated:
7.26
